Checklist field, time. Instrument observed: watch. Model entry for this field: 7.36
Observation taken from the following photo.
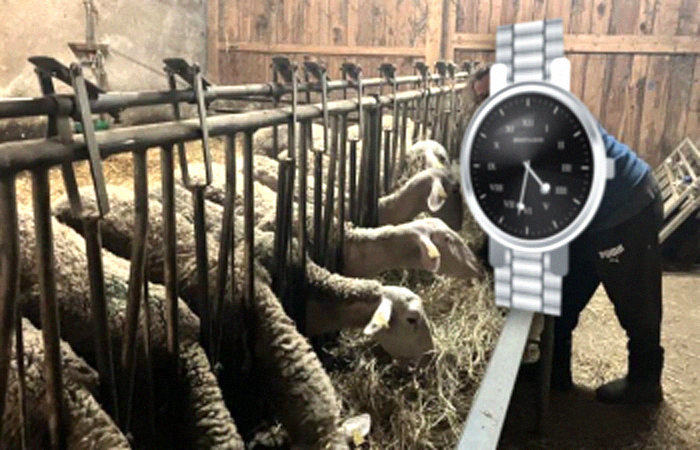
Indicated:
4.32
